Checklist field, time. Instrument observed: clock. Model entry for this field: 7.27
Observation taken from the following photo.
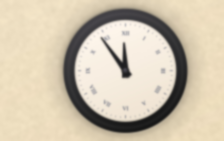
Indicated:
11.54
